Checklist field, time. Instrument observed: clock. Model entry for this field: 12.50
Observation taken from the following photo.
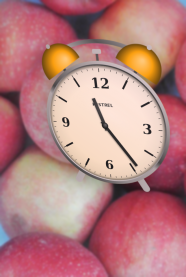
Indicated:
11.24
